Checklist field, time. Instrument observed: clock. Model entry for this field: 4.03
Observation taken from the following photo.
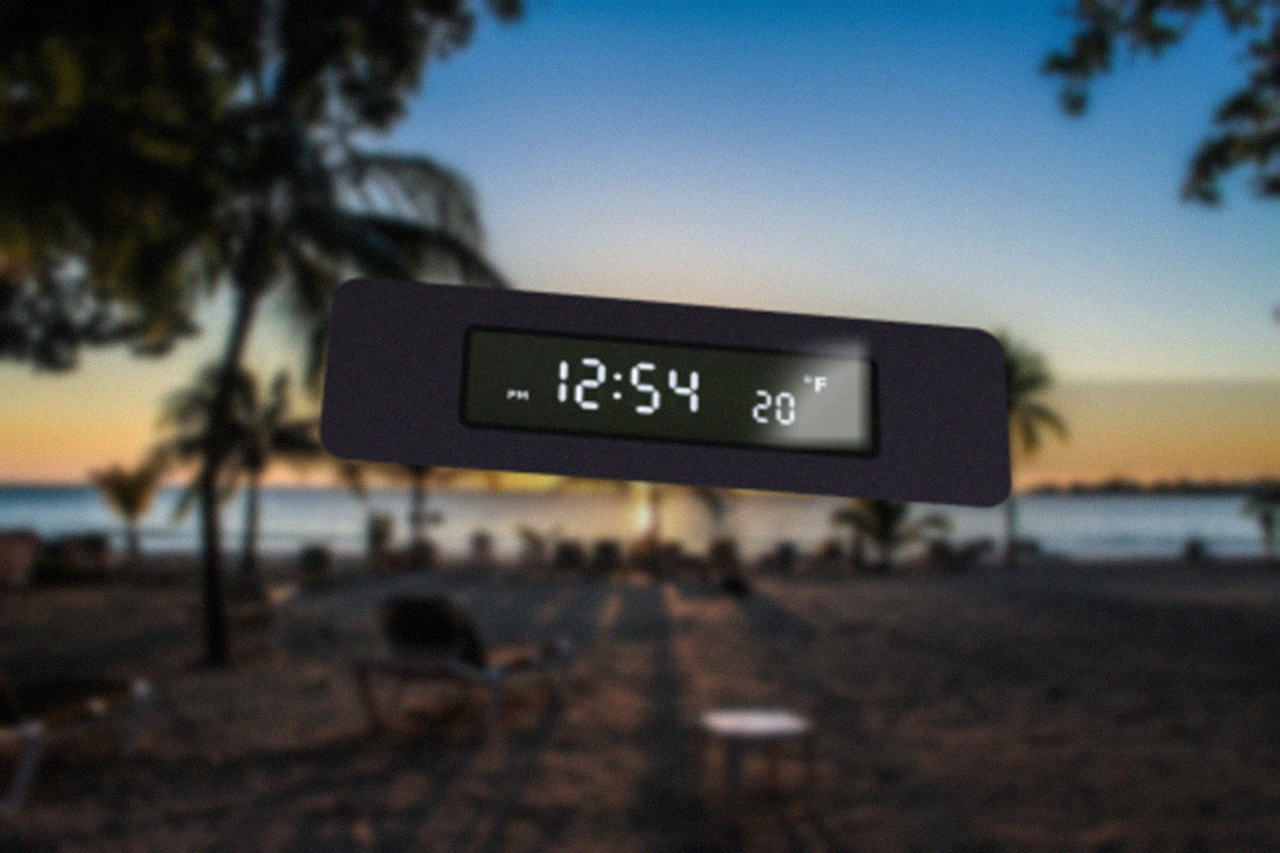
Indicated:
12.54
